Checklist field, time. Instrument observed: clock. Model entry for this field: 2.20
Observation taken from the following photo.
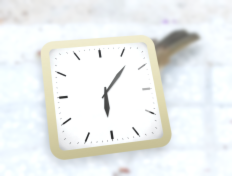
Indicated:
6.07
